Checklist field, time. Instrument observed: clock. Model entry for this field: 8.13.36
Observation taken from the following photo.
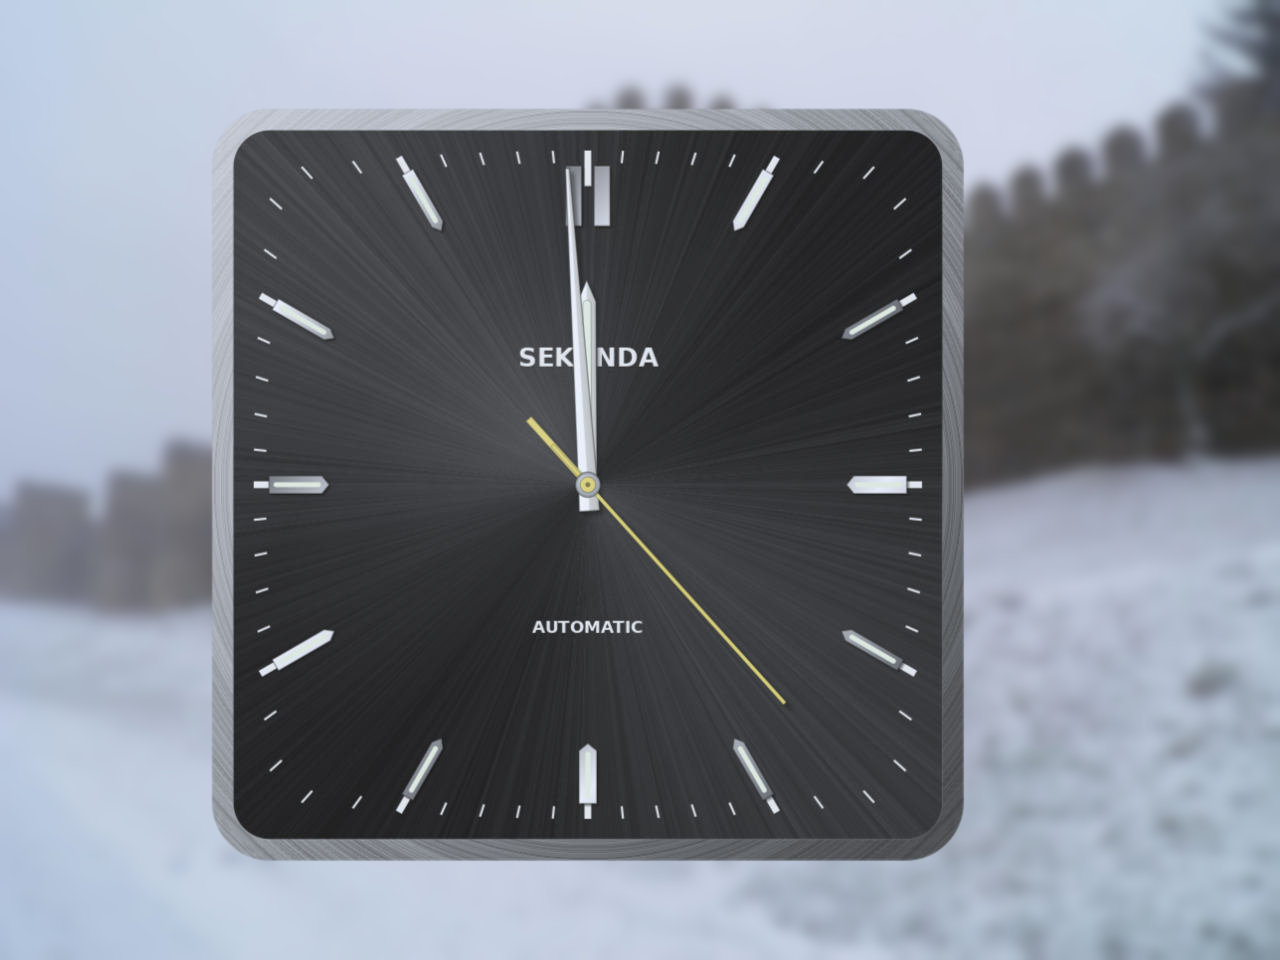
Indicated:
11.59.23
